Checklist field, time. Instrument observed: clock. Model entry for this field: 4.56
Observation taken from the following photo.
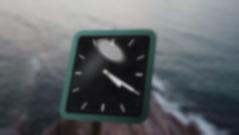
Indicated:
4.20
